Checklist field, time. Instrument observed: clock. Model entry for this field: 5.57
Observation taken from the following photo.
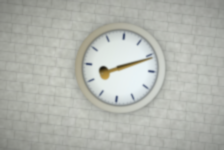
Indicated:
8.11
